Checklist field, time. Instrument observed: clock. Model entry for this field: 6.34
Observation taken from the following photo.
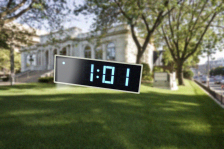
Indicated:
1.01
